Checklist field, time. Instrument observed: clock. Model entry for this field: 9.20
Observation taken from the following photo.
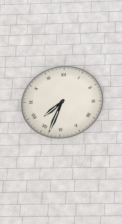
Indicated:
7.33
